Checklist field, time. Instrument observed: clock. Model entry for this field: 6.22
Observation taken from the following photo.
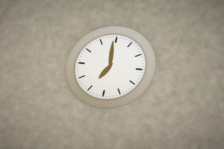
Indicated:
6.59
